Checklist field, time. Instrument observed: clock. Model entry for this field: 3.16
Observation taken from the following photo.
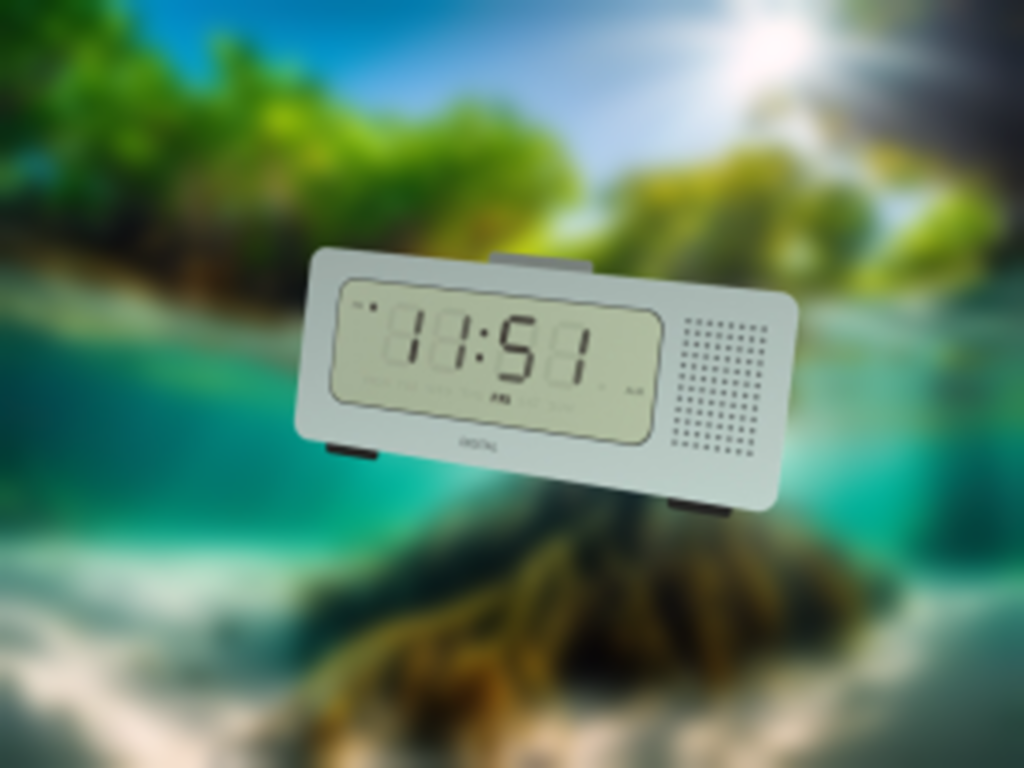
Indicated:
11.51
